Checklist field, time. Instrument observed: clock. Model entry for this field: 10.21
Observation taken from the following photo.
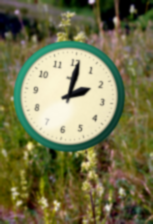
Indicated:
2.01
